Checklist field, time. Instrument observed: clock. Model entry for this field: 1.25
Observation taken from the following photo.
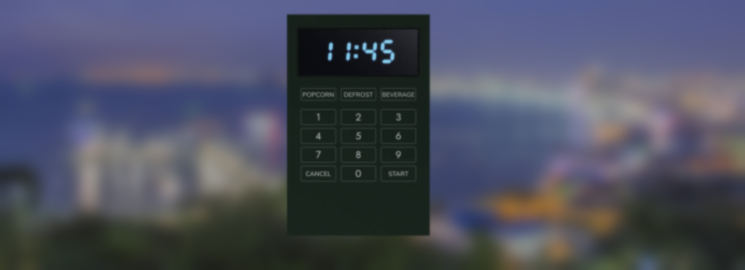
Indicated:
11.45
